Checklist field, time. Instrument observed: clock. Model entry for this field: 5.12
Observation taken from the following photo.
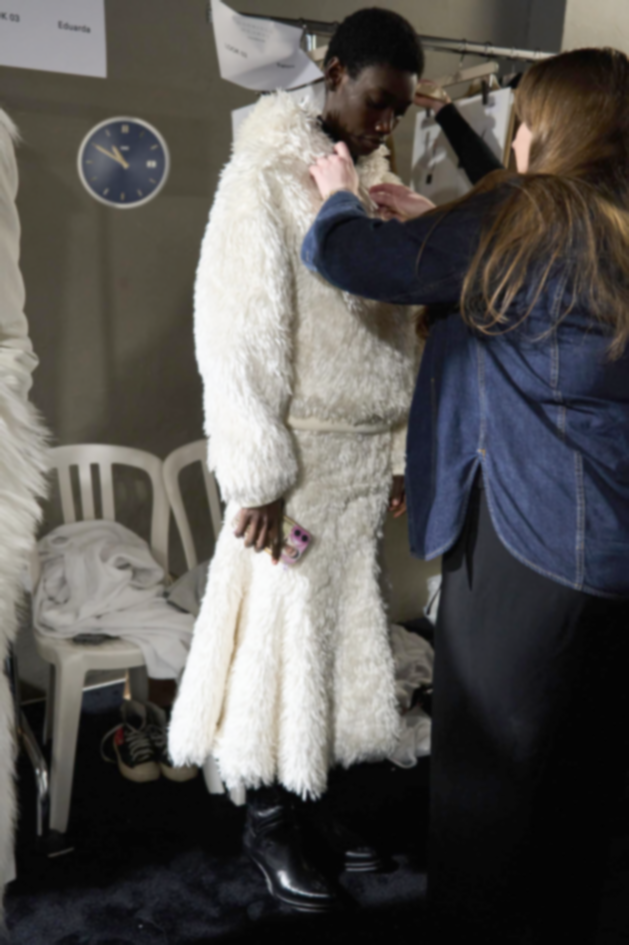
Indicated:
10.50
